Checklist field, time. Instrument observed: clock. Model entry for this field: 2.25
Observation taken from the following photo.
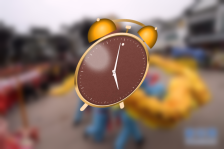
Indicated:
4.59
